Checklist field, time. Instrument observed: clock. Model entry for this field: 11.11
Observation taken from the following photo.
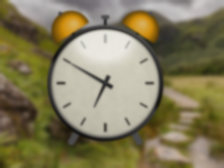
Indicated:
6.50
